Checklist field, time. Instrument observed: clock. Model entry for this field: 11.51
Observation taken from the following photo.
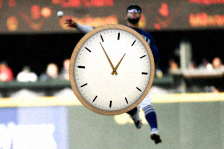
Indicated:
12.54
